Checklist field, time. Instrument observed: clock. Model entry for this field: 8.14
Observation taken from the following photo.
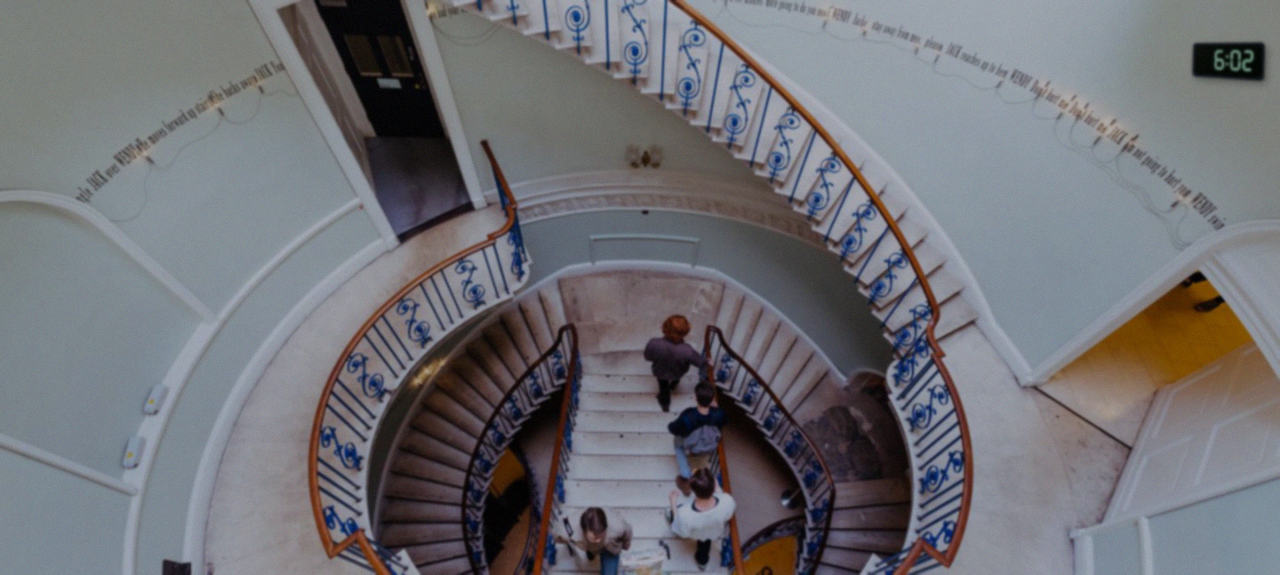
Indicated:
6.02
